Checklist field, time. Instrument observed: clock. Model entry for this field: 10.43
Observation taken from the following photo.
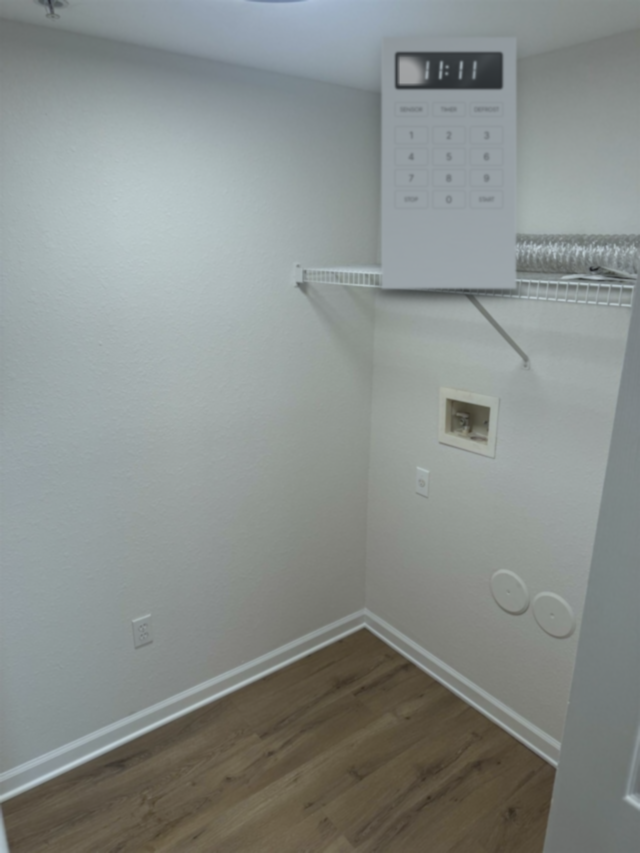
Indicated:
11.11
